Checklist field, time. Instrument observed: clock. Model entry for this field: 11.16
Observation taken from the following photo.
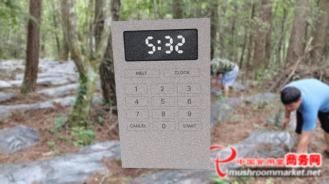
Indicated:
5.32
